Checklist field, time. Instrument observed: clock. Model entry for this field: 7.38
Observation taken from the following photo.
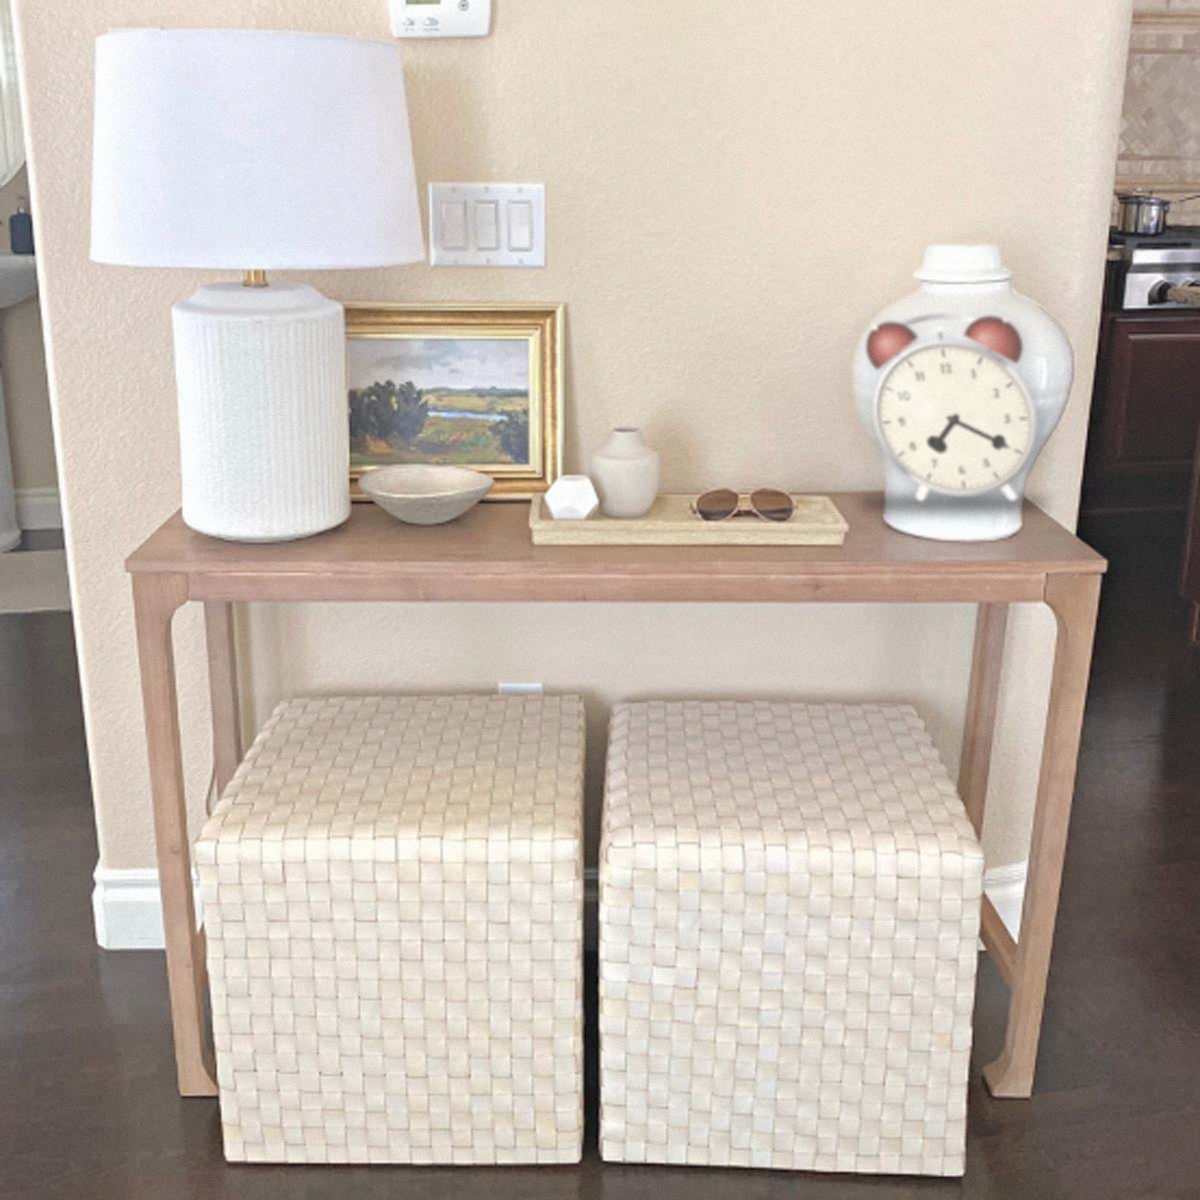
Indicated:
7.20
